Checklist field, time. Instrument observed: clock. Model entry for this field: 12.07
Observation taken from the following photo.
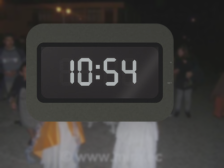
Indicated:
10.54
